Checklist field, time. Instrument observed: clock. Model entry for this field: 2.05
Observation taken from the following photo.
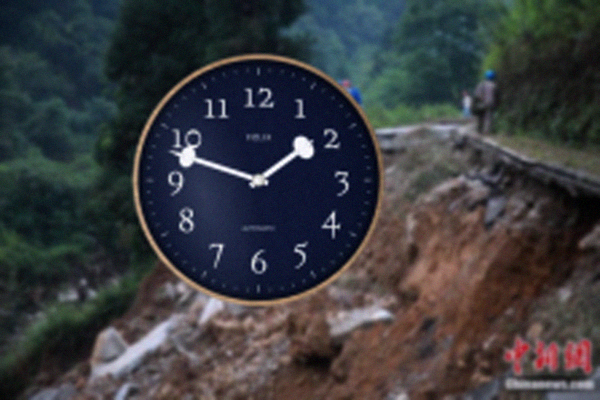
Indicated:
1.48
